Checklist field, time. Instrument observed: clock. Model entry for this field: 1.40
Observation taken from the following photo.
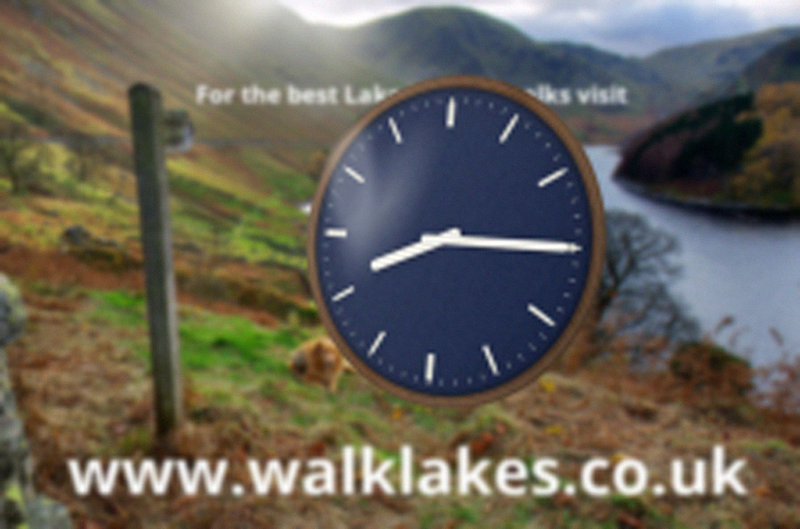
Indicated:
8.15
